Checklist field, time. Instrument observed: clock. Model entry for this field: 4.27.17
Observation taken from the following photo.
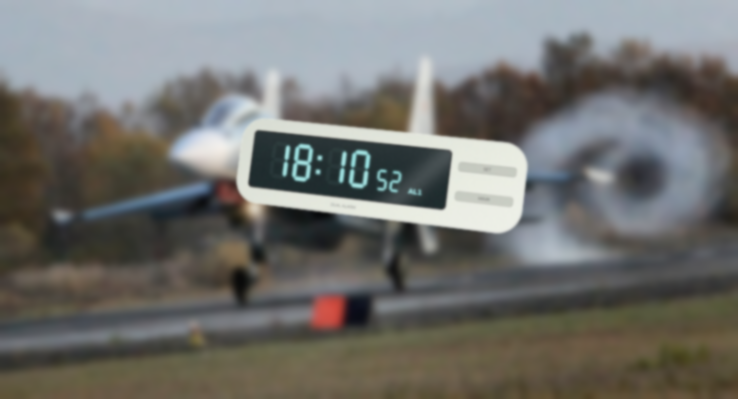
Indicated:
18.10.52
